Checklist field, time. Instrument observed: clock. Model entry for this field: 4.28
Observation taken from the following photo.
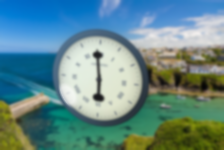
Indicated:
5.59
